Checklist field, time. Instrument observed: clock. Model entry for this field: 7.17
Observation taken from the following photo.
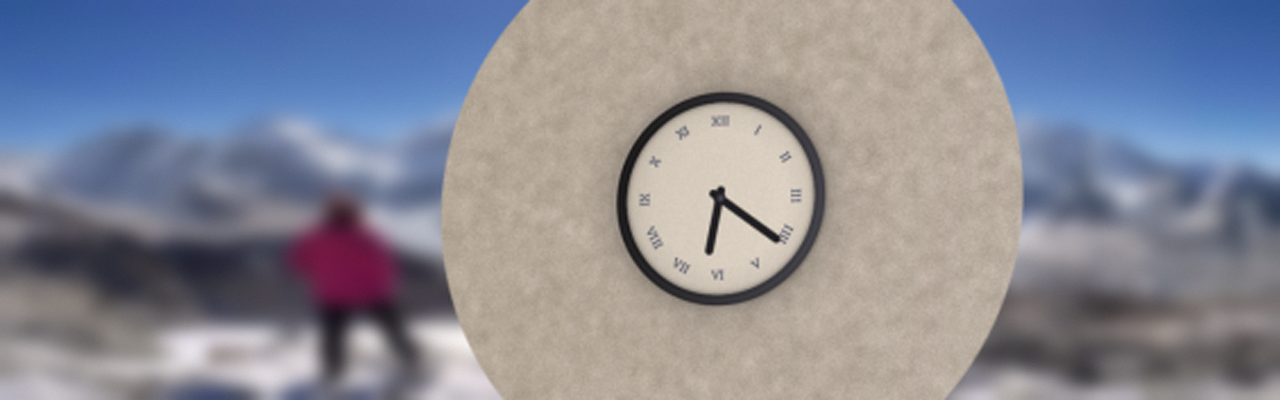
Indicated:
6.21
